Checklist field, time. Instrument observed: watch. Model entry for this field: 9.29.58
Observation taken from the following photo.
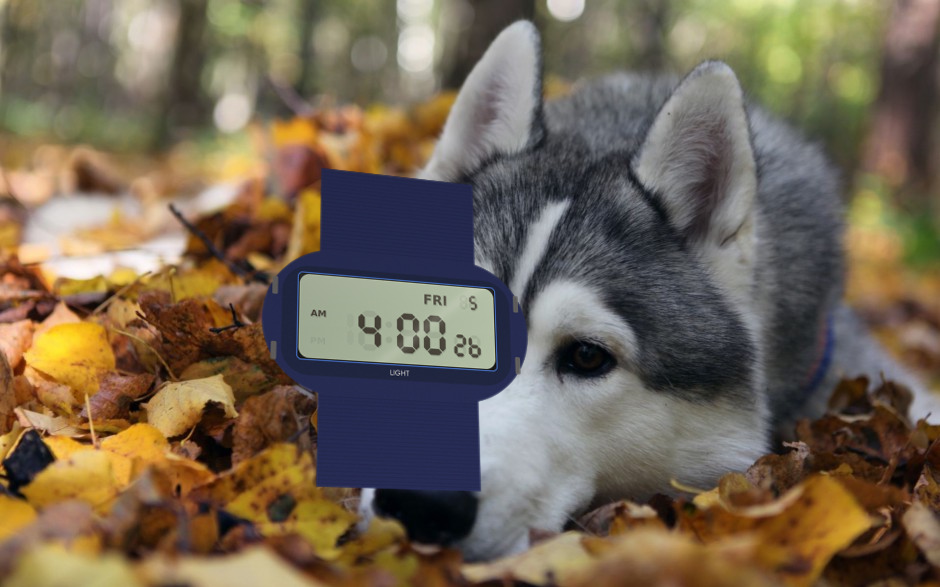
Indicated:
4.00.26
